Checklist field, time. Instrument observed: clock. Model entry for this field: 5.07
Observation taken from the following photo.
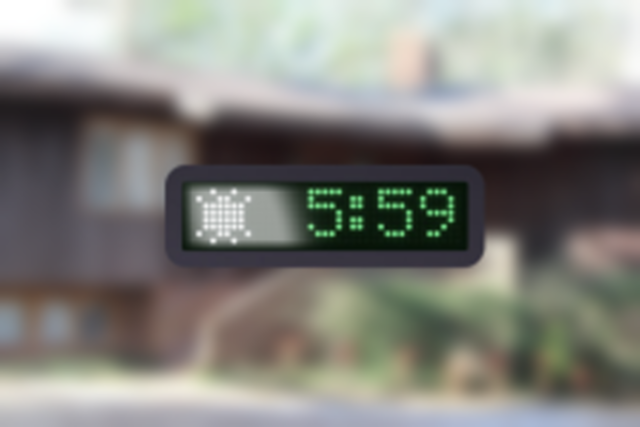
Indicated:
5.59
